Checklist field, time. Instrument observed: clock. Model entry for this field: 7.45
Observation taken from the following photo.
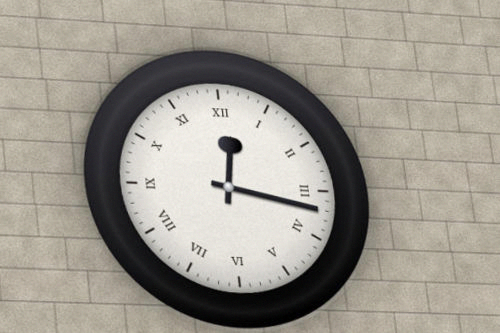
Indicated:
12.17
